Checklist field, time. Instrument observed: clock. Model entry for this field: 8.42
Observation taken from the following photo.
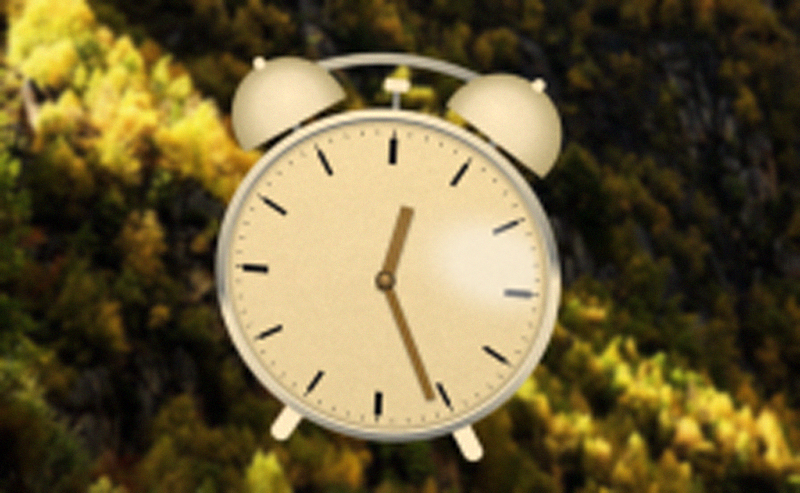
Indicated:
12.26
